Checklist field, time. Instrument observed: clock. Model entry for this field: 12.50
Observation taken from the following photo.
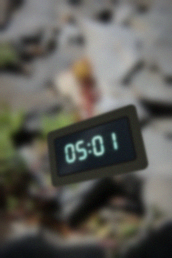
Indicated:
5.01
